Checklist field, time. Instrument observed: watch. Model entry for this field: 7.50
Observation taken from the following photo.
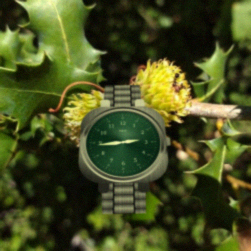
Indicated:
2.44
